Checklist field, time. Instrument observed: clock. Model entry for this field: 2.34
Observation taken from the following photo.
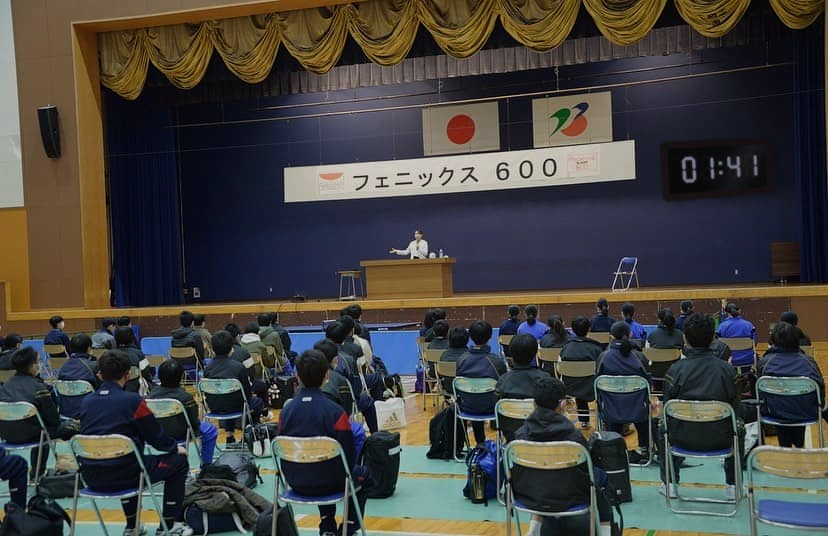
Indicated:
1.41
